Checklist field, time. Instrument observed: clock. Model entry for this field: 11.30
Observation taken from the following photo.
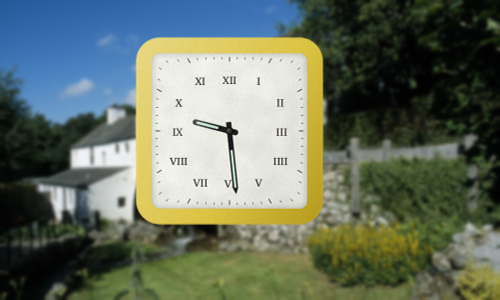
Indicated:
9.29
